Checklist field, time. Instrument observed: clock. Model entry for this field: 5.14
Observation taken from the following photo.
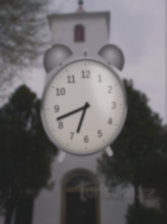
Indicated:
6.42
